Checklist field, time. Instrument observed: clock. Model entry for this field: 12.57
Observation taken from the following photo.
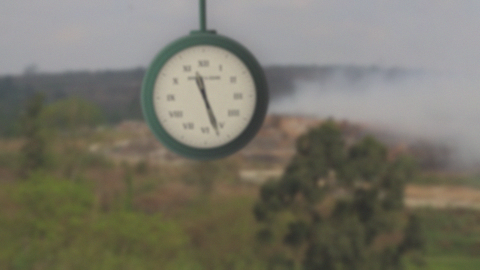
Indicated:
11.27
